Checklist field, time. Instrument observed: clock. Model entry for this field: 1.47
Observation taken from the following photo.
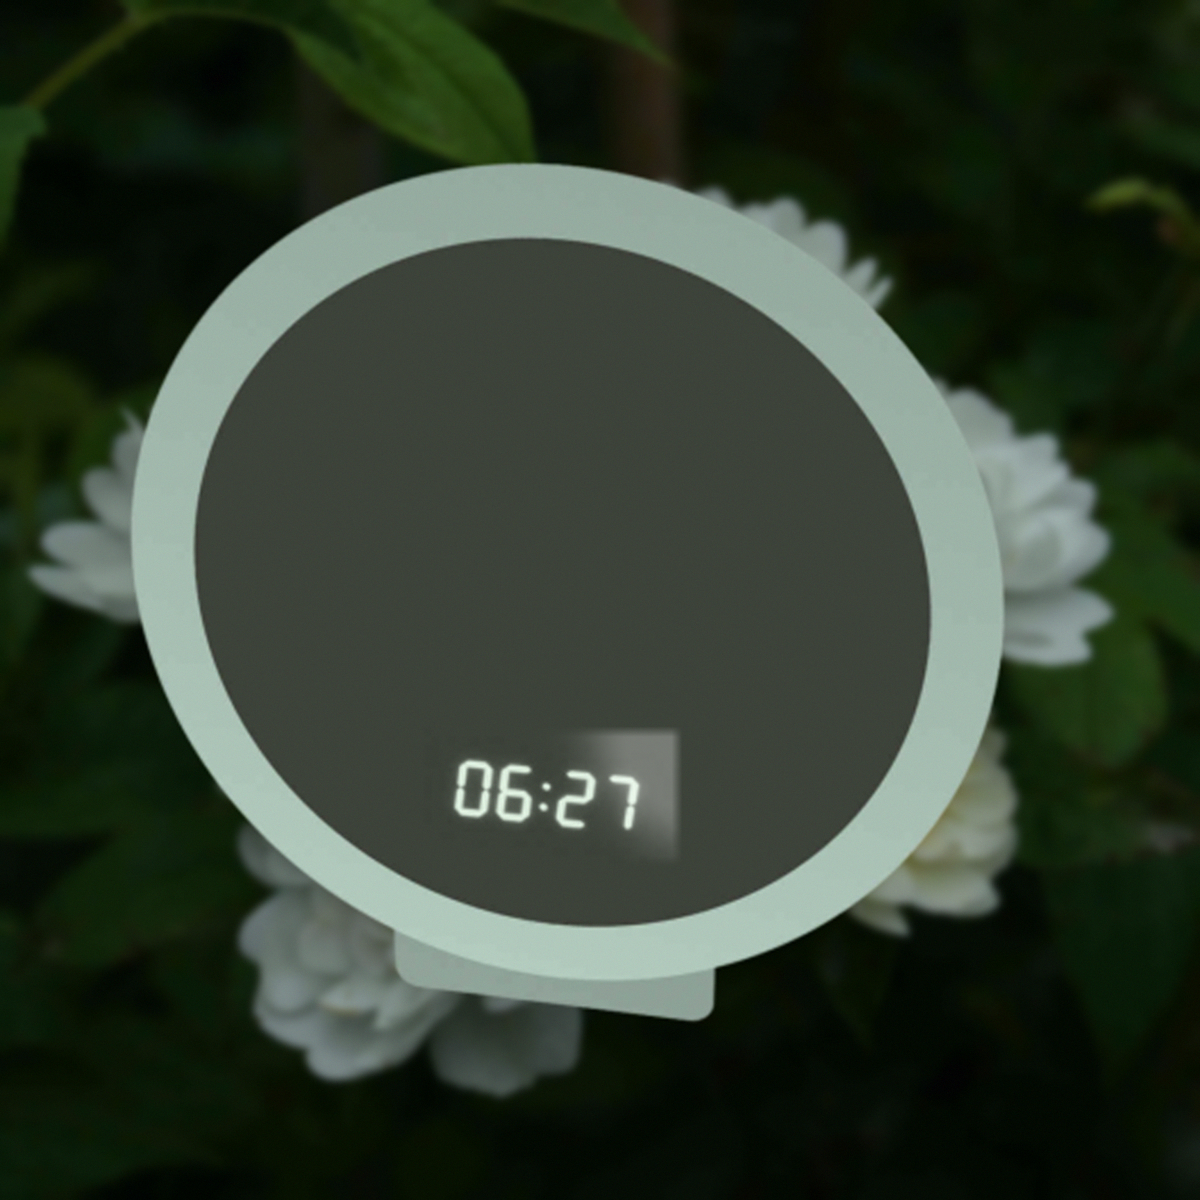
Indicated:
6.27
